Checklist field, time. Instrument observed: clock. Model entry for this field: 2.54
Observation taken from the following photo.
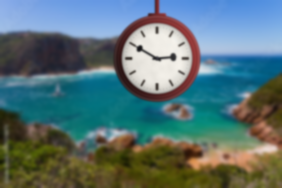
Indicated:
2.50
